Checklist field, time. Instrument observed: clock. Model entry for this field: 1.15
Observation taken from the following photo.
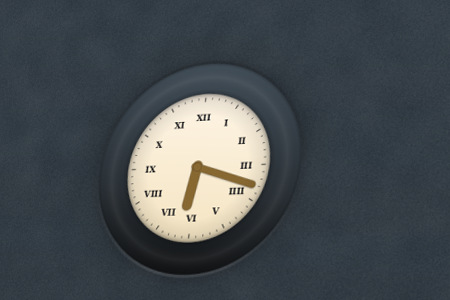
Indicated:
6.18
